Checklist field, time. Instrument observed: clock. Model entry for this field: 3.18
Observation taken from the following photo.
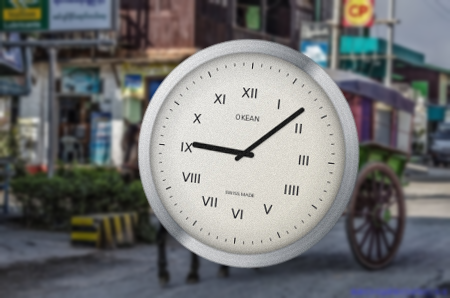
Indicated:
9.08
